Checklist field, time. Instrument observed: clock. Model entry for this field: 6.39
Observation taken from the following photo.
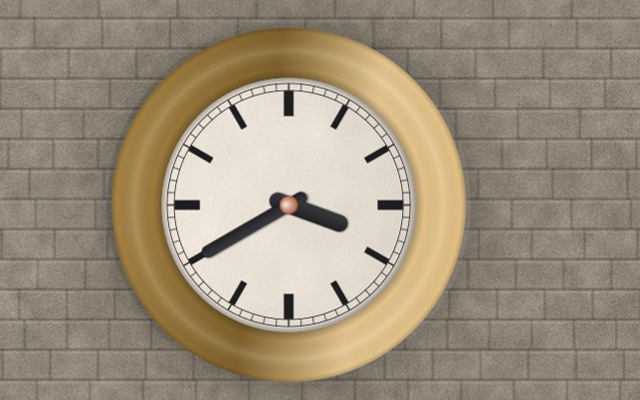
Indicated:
3.40
